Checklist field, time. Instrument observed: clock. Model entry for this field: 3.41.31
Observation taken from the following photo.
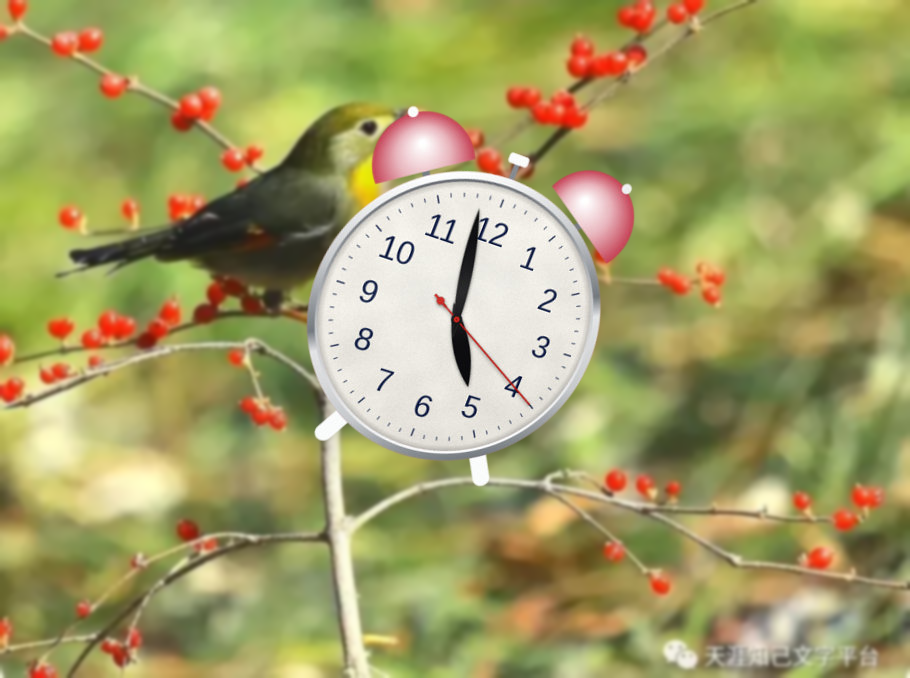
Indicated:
4.58.20
